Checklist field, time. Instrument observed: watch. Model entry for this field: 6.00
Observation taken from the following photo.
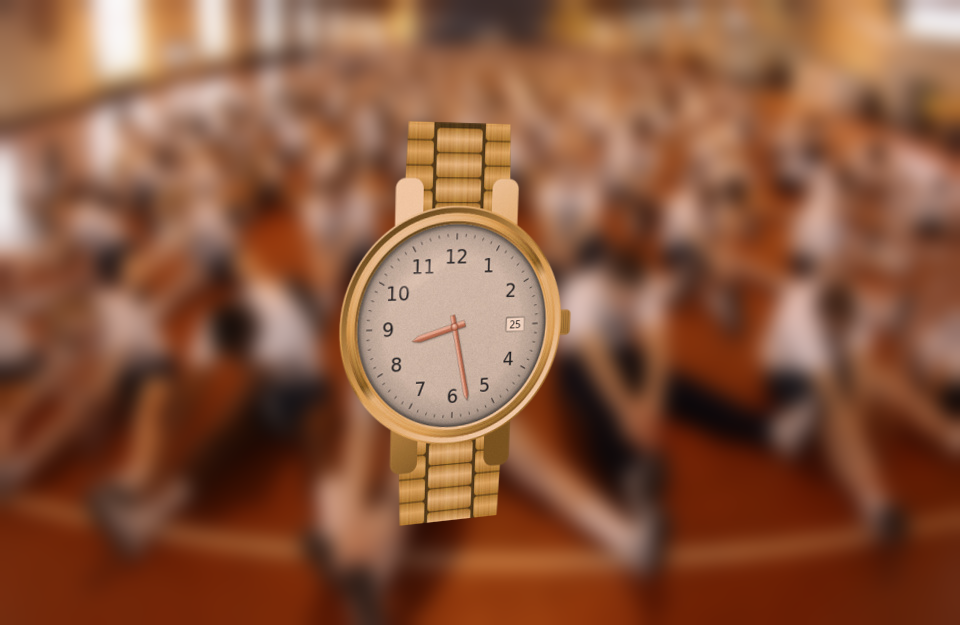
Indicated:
8.28
